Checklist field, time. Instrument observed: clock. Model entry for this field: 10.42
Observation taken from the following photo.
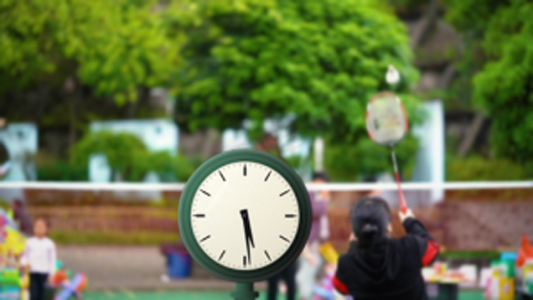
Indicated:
5.29
